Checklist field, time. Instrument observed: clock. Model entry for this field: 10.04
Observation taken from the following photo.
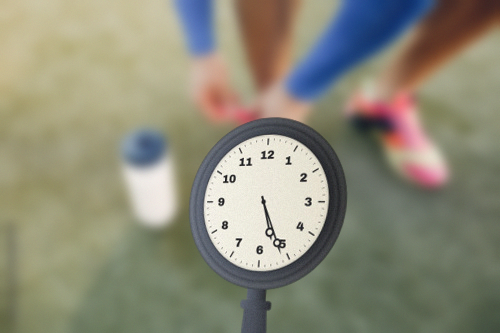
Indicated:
5.26
